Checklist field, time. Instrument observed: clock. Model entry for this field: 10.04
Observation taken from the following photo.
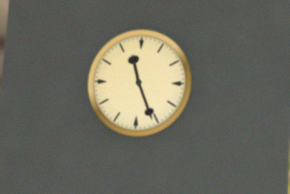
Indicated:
11.26
